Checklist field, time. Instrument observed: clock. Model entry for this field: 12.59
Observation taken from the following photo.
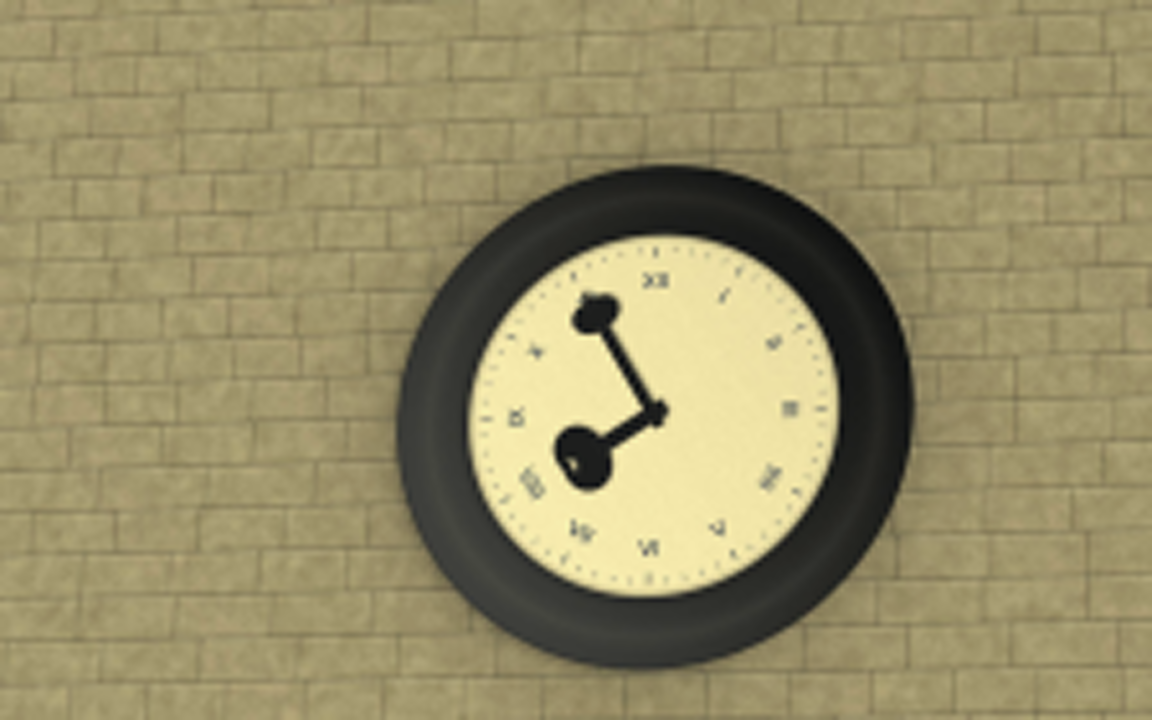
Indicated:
7.55
